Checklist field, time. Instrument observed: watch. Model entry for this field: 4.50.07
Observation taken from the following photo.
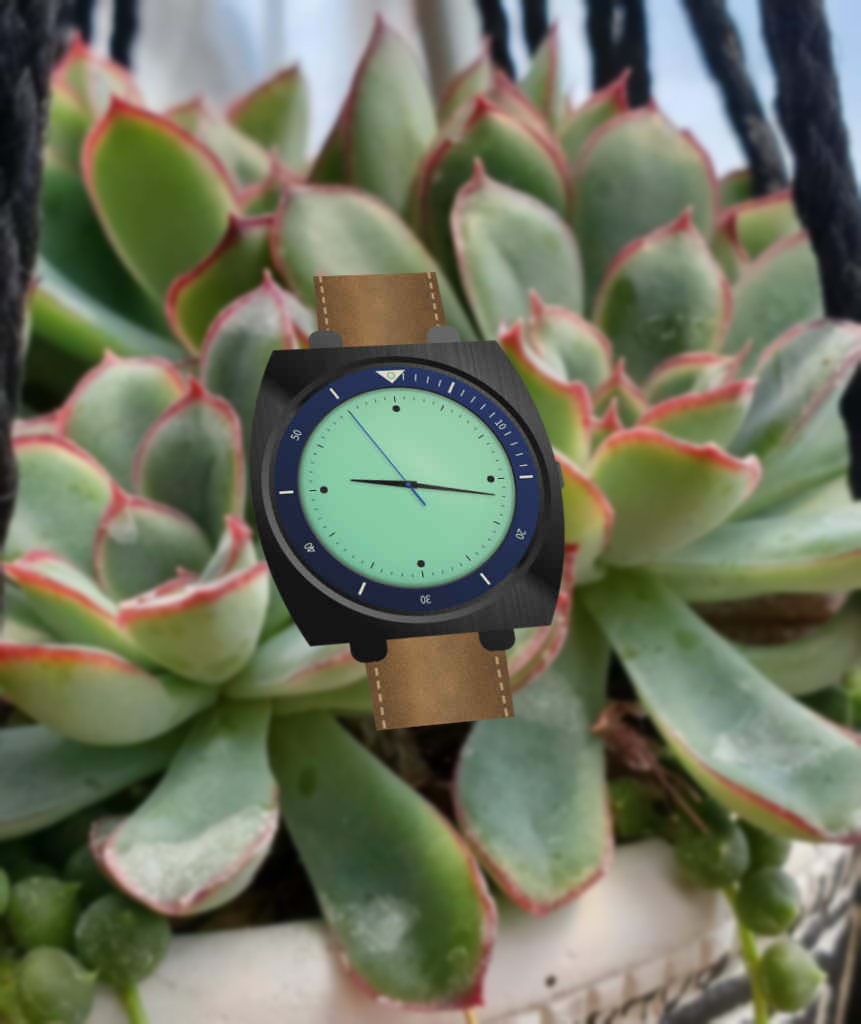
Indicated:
9.16.55
